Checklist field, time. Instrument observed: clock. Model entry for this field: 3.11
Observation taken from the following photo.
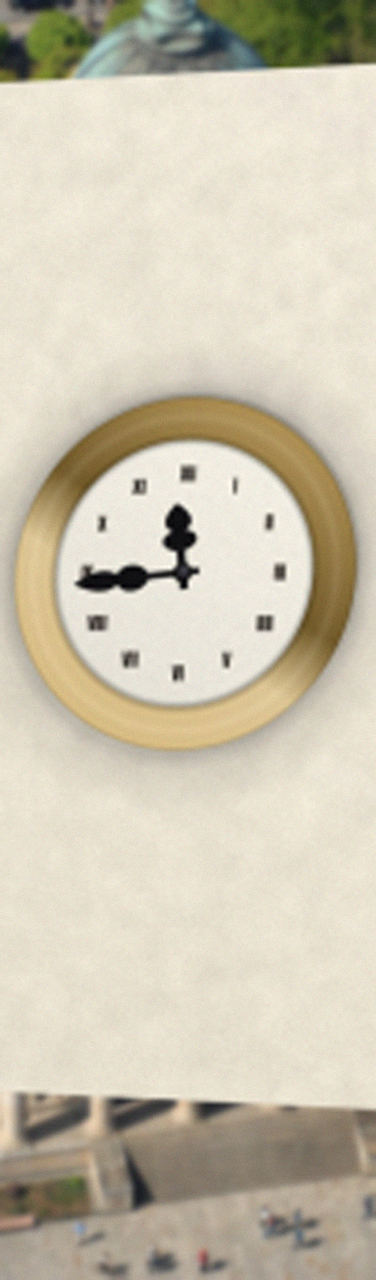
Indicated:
11.44
